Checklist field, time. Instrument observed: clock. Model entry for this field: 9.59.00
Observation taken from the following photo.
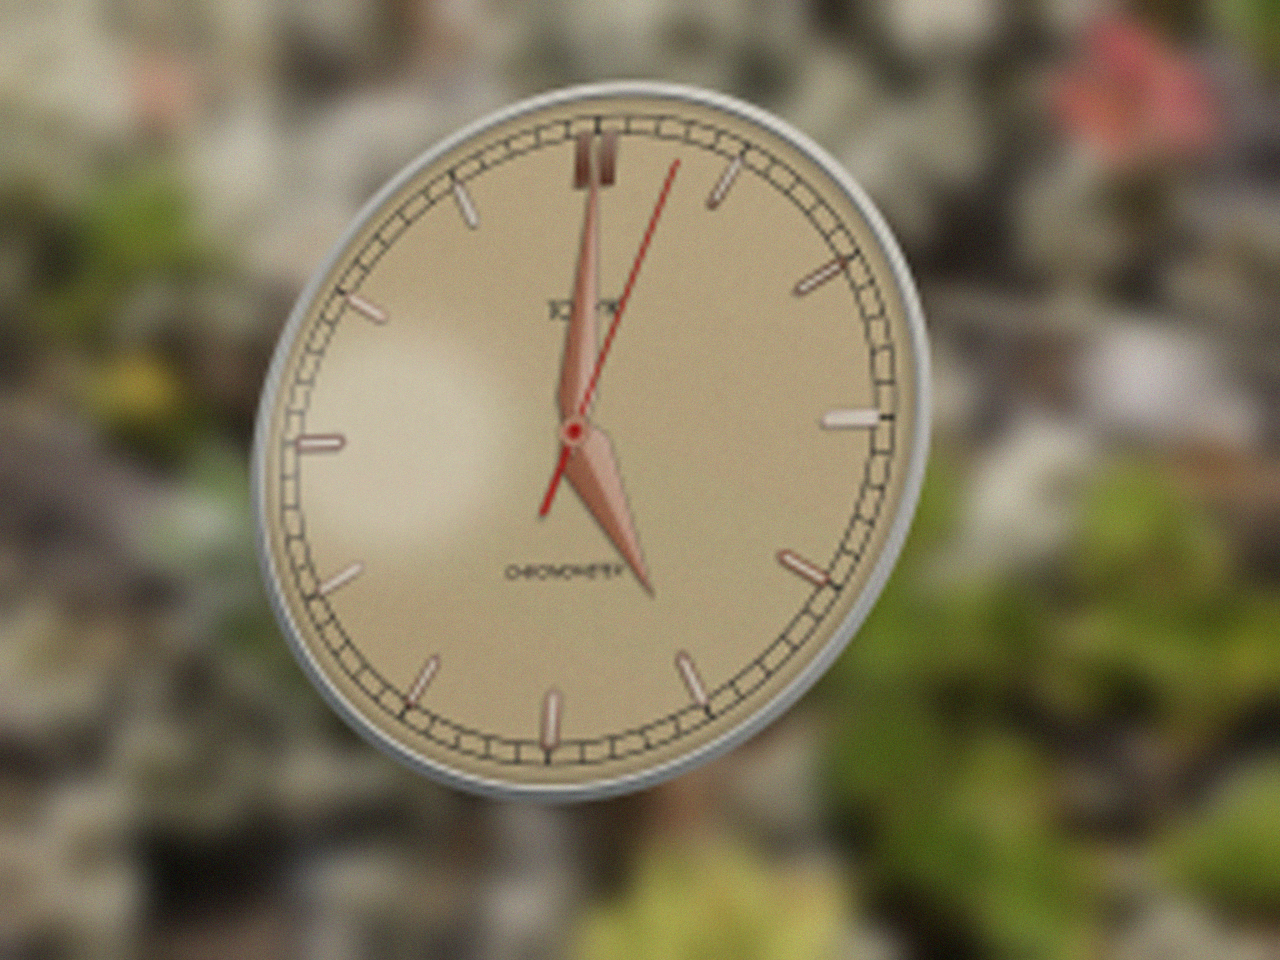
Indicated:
5.00.03
